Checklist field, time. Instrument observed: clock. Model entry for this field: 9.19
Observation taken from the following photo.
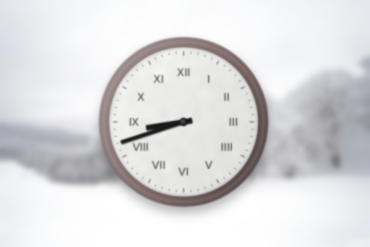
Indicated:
8.42
